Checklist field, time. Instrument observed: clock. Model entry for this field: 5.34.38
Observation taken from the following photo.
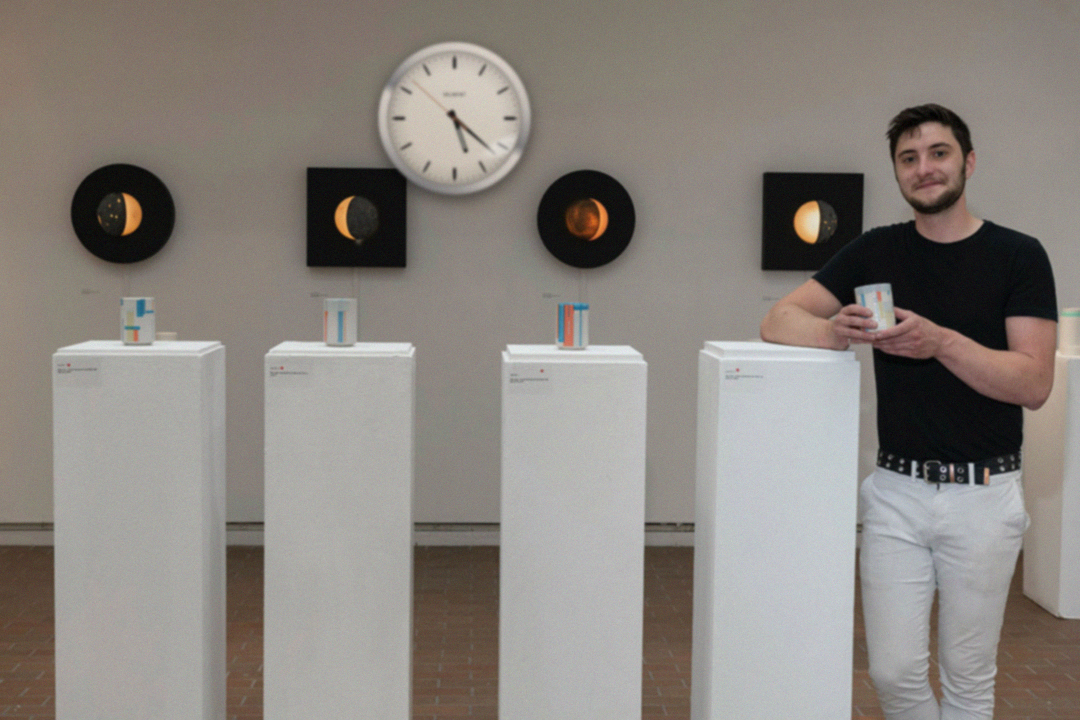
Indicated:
5.21.52
